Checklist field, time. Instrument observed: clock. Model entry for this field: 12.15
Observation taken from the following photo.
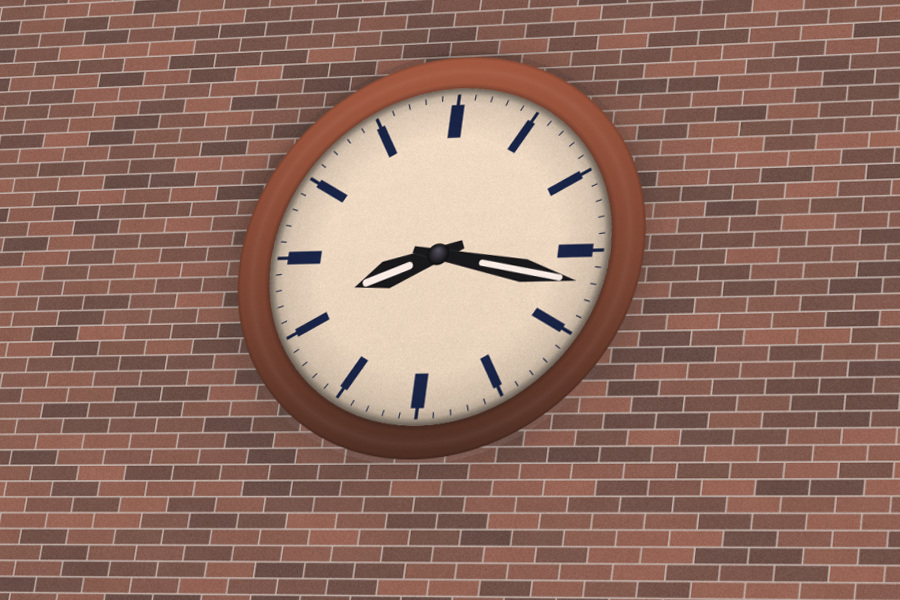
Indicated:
8.17
